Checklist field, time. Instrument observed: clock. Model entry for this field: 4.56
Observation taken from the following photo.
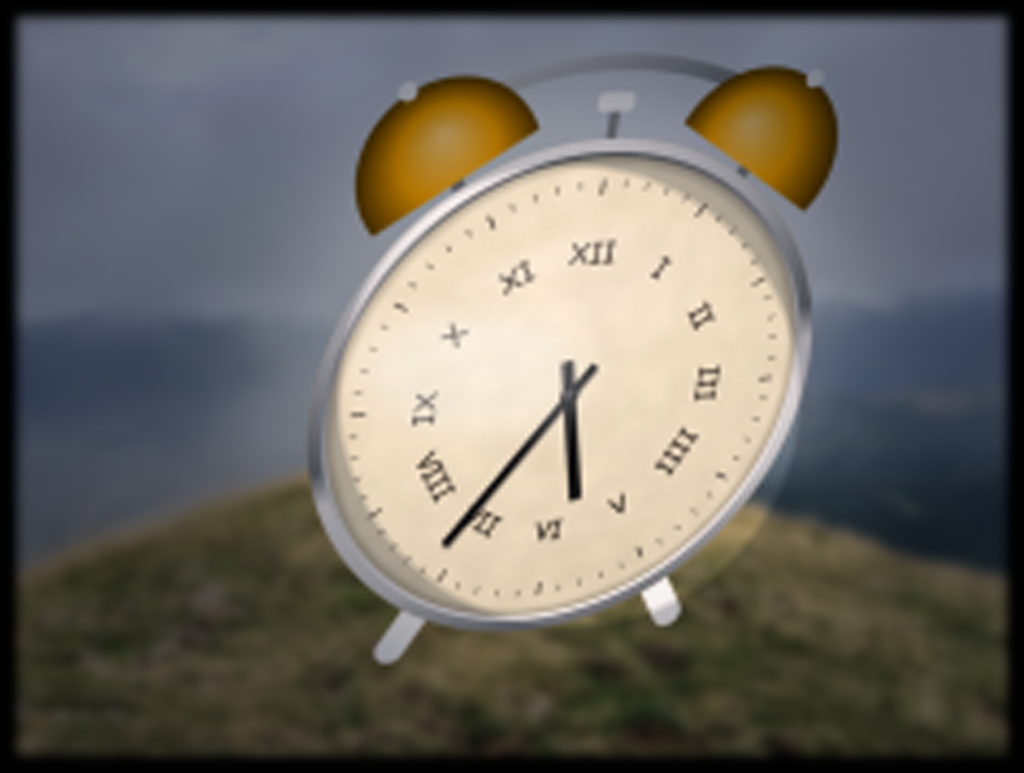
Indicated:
5.36
